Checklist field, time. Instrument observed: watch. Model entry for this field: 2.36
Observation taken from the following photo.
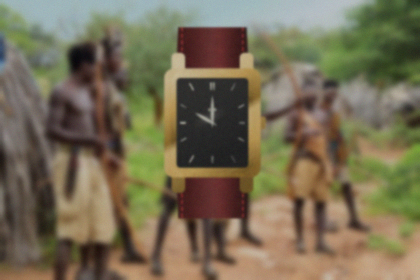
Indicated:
10.00
